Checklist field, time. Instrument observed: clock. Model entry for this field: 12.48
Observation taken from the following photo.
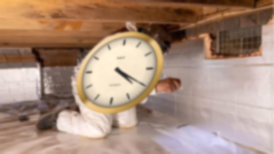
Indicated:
4.20
